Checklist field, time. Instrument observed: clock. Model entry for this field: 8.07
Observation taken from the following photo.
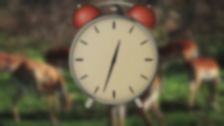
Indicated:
12.33
